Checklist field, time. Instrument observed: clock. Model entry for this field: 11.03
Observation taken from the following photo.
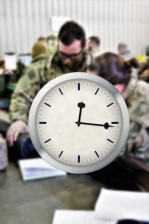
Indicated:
12.16
